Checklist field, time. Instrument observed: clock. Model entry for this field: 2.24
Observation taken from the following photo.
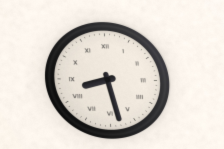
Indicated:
8.28
